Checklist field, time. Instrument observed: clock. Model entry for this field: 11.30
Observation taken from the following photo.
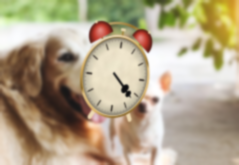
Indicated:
4.22
